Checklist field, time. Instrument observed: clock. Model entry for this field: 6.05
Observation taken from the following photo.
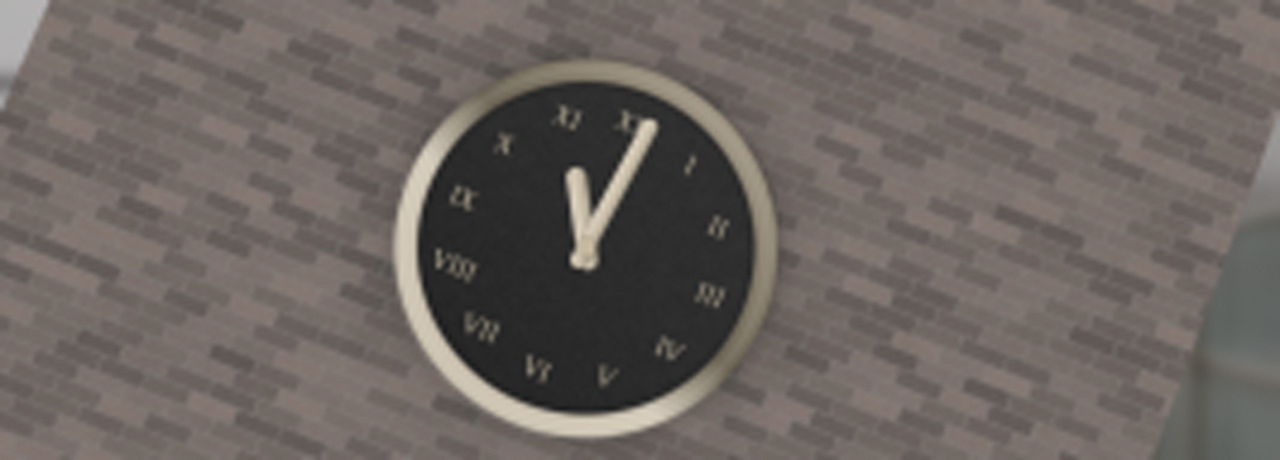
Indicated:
11.01
